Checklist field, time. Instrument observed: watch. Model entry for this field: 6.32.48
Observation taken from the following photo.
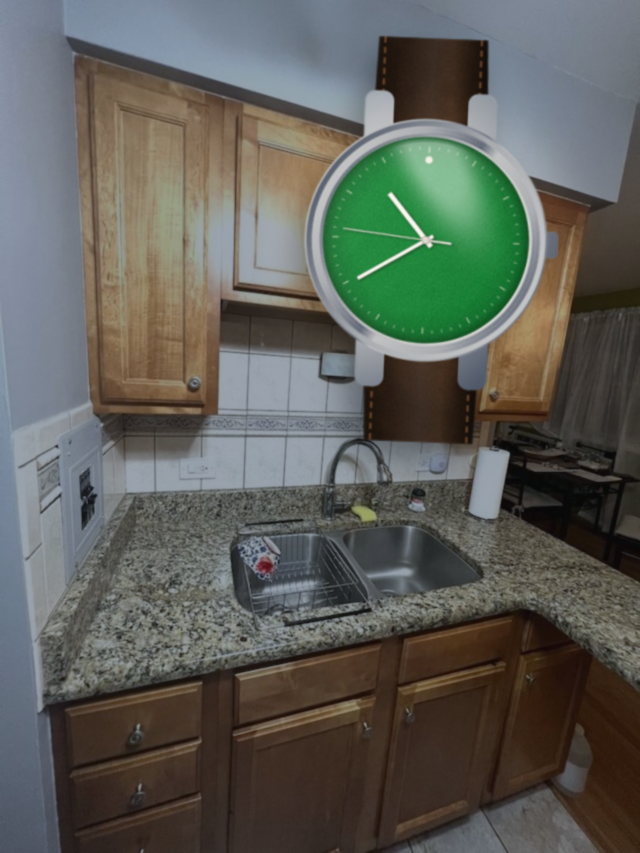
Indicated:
10.39.46
